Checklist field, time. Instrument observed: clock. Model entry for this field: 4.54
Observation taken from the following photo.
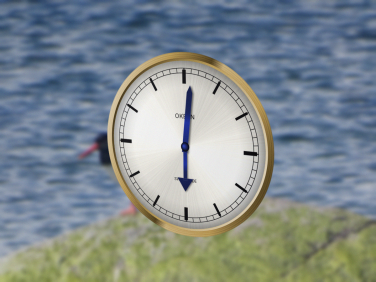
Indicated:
6.01
